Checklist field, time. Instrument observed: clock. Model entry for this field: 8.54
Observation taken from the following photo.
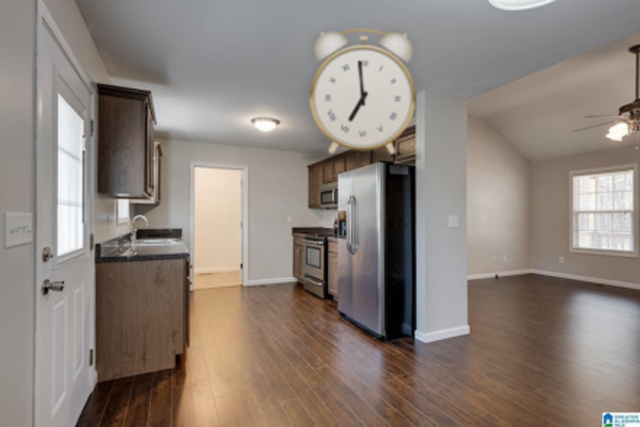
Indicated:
6.59
